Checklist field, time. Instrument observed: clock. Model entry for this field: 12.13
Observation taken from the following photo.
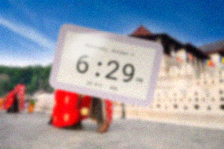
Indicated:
6.29
